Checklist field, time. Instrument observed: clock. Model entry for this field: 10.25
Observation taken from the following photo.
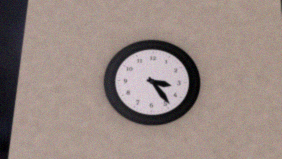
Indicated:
3.24
